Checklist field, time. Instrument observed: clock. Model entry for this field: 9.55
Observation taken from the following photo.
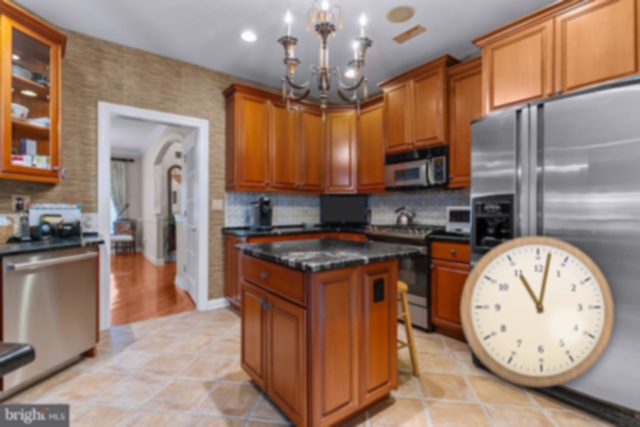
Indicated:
11.02
